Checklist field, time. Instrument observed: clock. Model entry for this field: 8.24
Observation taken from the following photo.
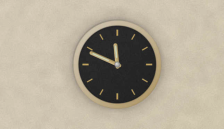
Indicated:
11.49
